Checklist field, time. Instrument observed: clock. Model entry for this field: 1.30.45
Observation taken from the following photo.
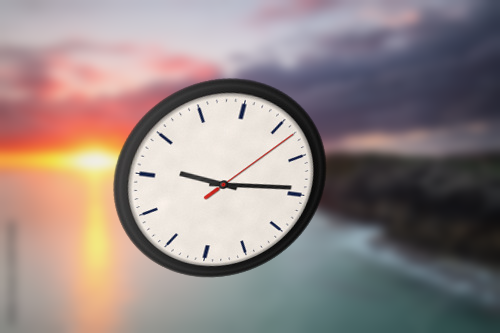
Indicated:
9.14.07
